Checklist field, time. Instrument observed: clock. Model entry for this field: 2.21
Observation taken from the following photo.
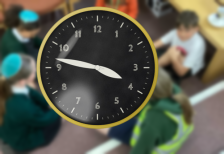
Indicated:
3.47
